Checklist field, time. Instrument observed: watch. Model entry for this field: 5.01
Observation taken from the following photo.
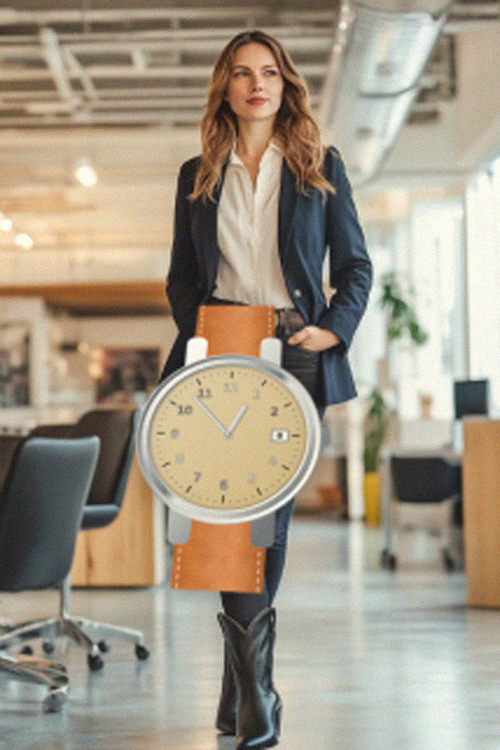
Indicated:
12.53
